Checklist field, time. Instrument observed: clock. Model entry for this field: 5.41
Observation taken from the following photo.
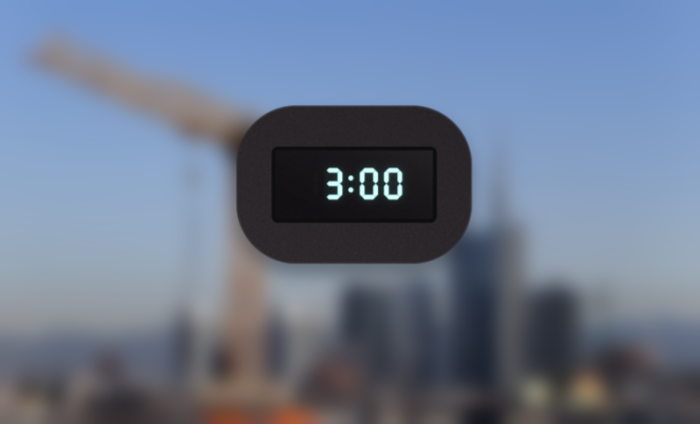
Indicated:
3.00
